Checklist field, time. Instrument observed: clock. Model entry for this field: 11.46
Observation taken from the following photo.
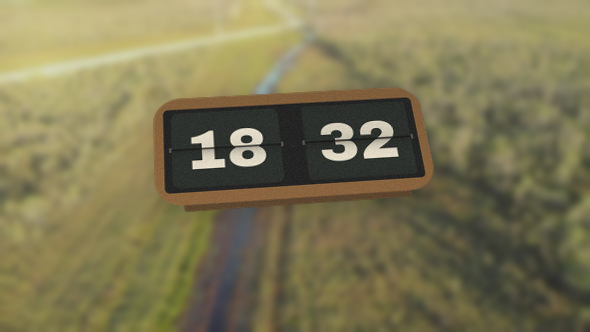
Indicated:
18.32
